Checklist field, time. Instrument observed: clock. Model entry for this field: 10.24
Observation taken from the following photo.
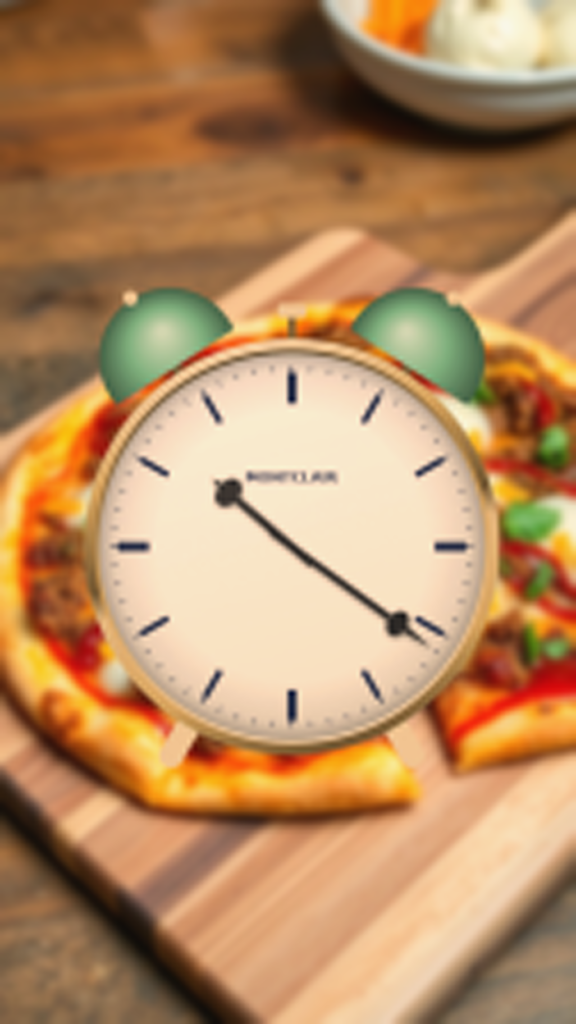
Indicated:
10.21
